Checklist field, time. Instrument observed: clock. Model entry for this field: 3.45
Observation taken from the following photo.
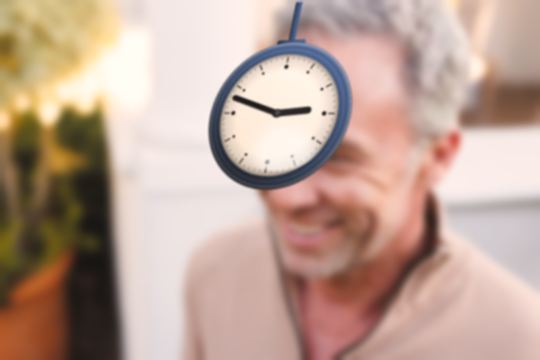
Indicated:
2.48
